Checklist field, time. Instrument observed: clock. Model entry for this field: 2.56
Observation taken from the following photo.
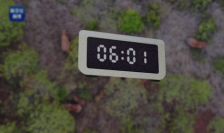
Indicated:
6.01
